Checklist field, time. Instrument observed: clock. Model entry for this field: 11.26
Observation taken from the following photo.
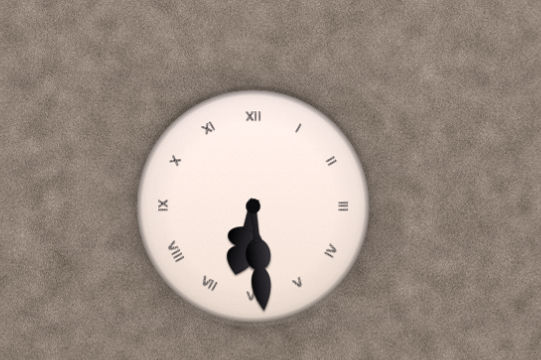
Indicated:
6.29
